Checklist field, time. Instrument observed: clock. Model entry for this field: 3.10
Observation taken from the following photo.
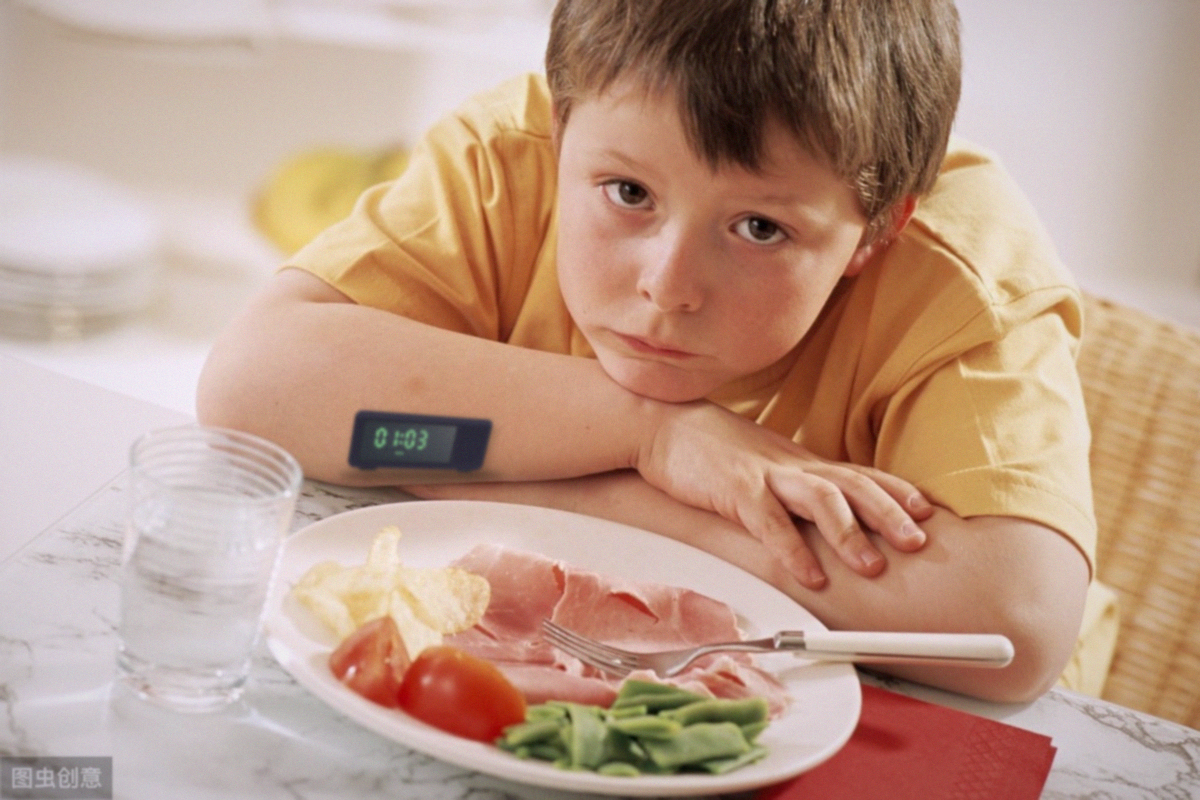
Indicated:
1.03
